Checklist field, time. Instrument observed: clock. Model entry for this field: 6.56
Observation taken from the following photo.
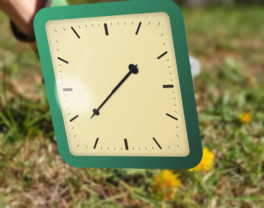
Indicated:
1.38
